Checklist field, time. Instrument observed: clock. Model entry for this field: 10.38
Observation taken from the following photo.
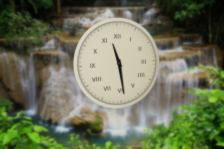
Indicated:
11.29
